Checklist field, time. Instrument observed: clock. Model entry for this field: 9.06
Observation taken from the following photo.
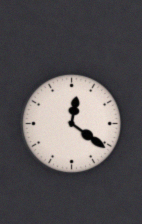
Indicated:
12.21
